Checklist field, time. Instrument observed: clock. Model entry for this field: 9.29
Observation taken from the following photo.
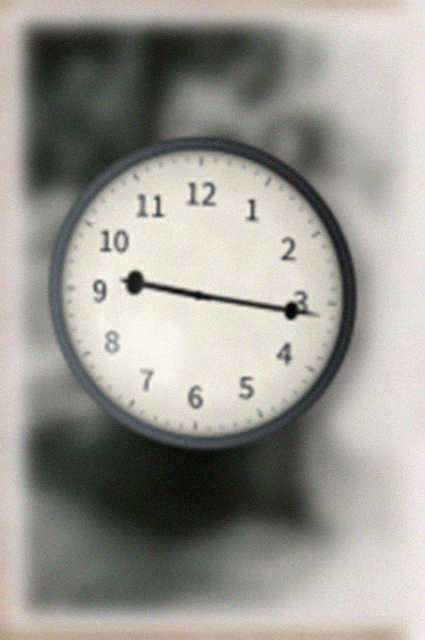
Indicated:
9.16
